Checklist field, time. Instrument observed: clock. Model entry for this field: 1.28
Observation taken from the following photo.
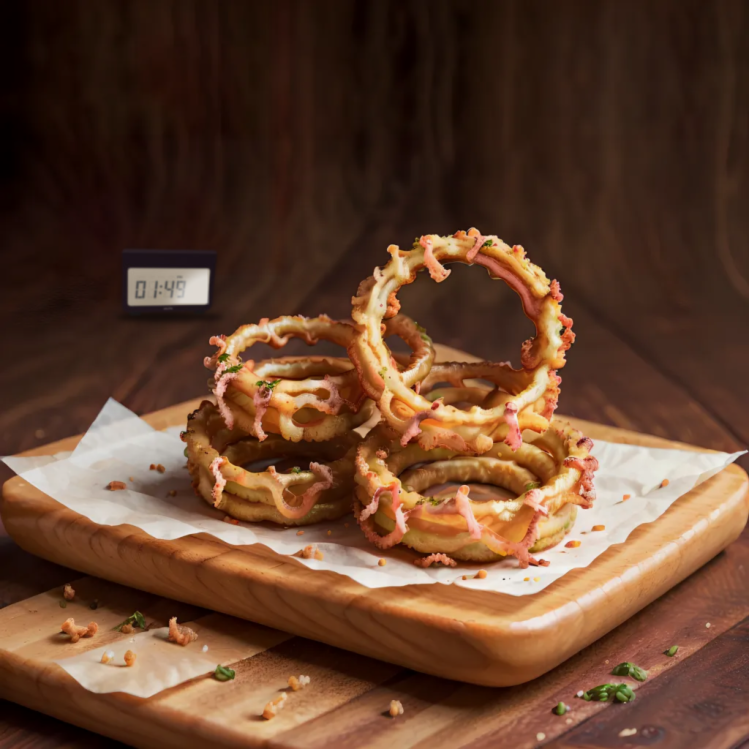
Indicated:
1.49
